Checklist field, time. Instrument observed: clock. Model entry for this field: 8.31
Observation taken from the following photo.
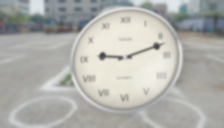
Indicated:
9.12
